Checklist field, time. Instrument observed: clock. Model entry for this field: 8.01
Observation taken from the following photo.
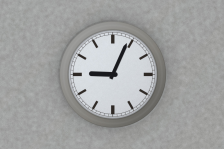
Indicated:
9.04
